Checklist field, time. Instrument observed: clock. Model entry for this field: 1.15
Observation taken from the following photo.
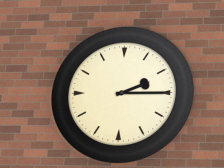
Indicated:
2.15
